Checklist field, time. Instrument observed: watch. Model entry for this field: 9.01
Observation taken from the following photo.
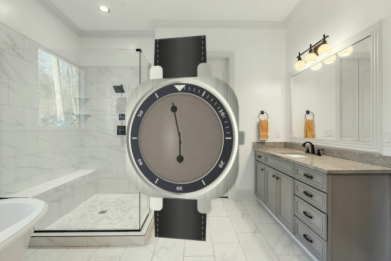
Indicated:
5.58
